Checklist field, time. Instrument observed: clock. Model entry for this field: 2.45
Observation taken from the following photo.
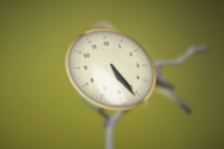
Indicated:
5.26
